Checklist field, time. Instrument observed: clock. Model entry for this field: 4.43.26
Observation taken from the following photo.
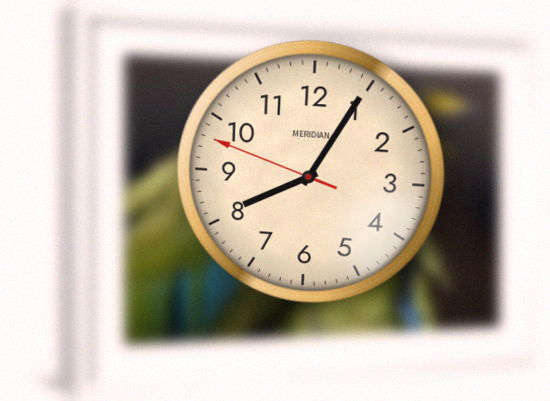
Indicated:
8.04.48
